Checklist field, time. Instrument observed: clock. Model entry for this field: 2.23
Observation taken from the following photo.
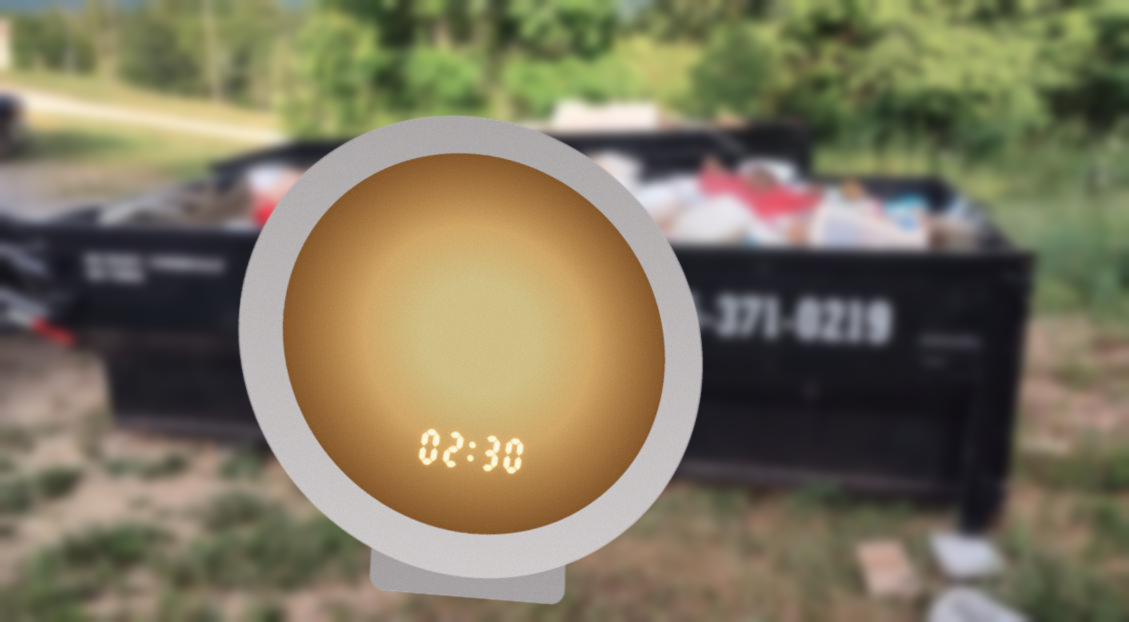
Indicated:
2.30
